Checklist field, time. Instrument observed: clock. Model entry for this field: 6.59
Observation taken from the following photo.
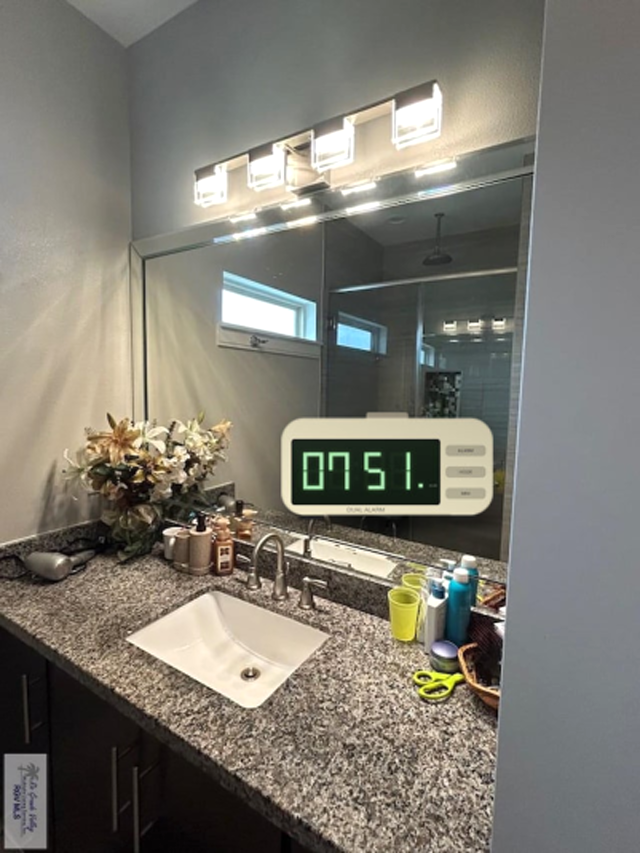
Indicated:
7.51
